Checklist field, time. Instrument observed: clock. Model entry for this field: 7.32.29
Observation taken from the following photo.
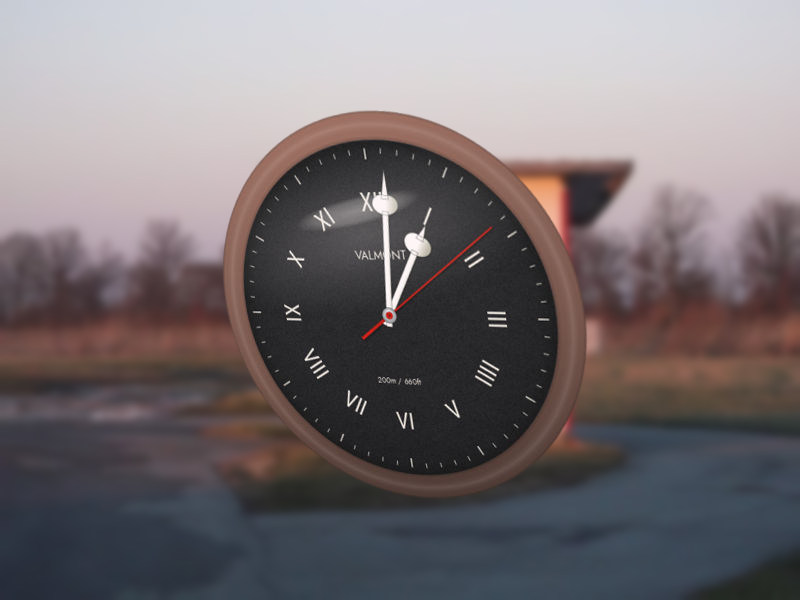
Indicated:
1.01.09
